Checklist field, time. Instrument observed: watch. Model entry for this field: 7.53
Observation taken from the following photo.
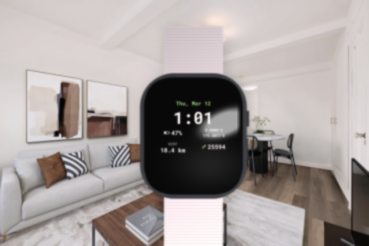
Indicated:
1.01
